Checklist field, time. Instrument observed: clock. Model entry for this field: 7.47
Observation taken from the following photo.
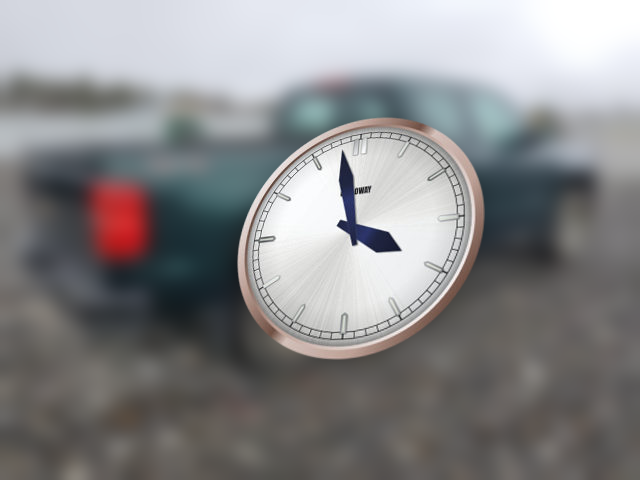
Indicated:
3.58
